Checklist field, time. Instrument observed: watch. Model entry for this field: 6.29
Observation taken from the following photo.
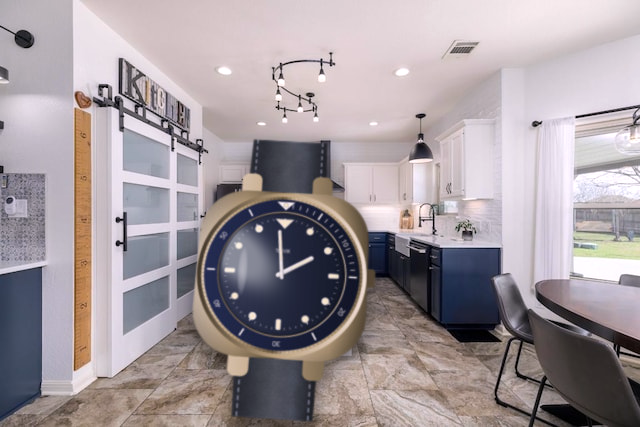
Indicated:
1.59
